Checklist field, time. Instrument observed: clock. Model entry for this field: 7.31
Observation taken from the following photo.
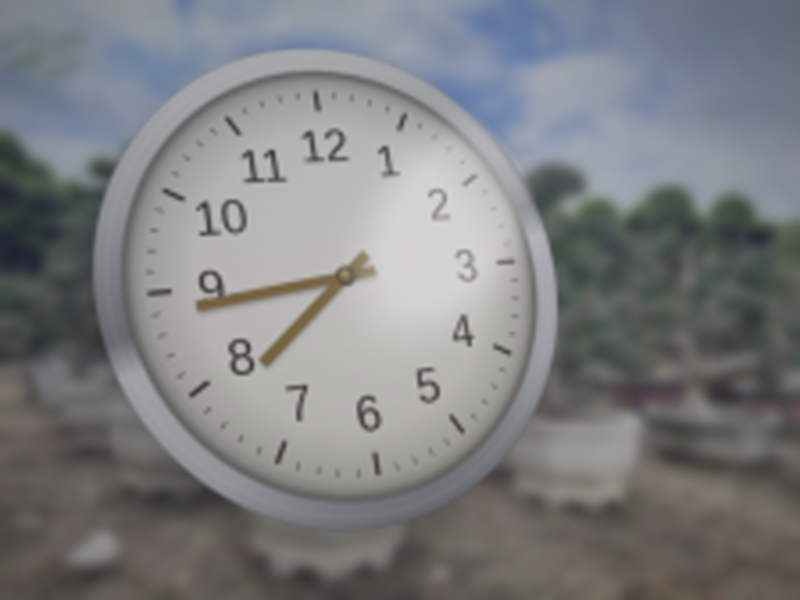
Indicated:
7.44
